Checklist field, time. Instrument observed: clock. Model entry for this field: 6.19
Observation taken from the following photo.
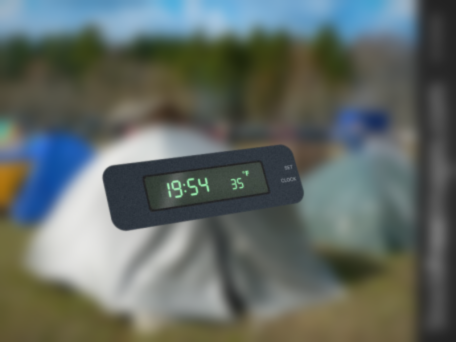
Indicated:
19.54
